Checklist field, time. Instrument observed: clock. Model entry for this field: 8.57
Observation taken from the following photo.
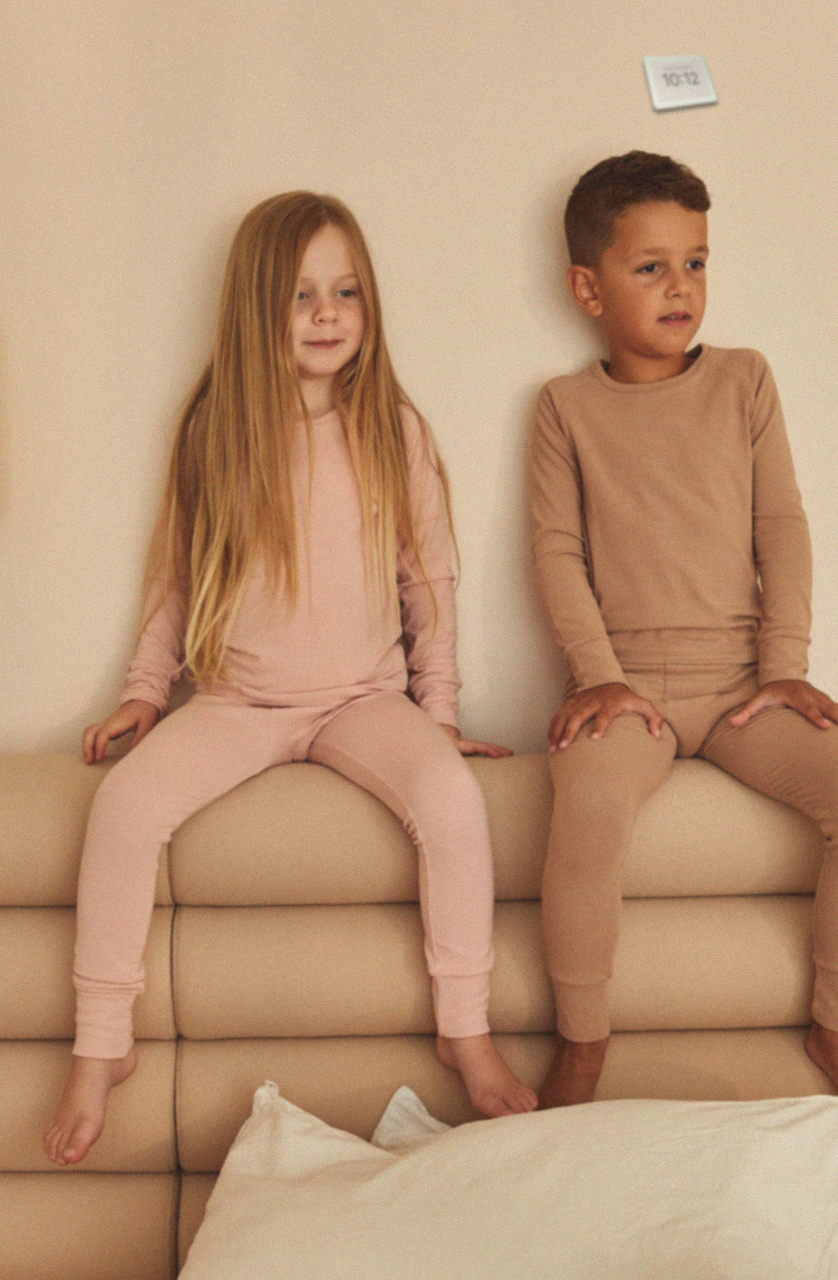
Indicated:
10.12
